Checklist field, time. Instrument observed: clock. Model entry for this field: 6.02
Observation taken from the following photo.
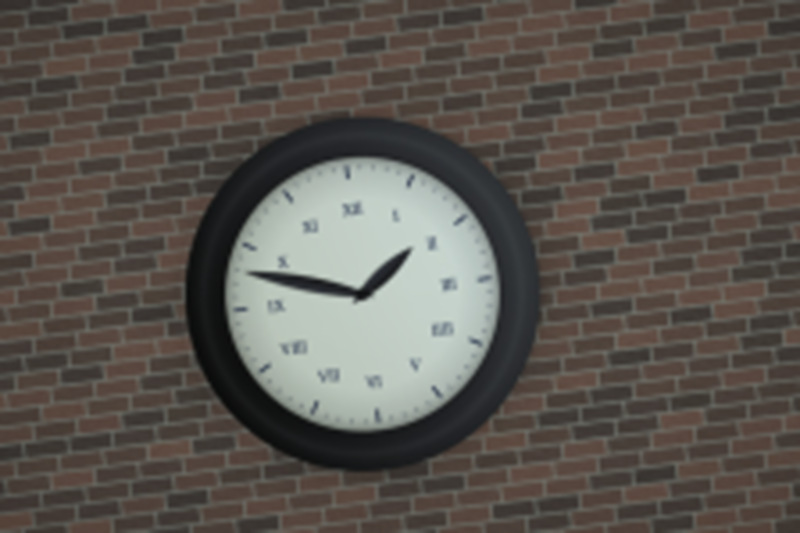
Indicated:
1.48
